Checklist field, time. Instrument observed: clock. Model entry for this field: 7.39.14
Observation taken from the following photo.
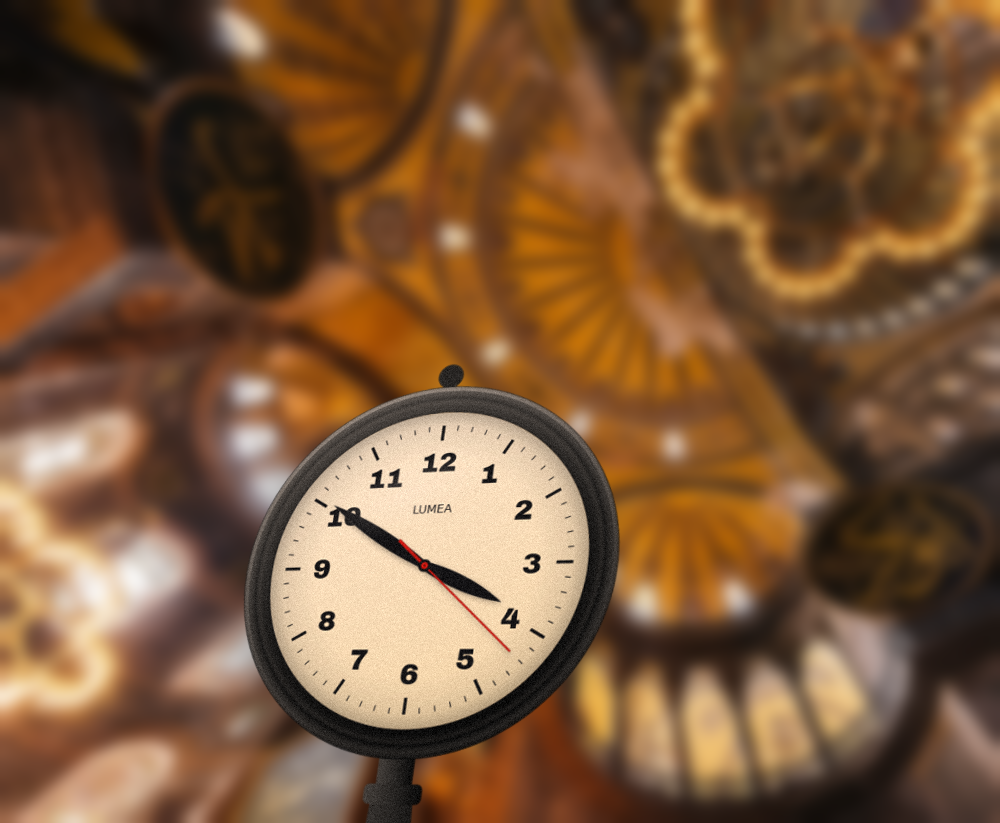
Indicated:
3.50.22
